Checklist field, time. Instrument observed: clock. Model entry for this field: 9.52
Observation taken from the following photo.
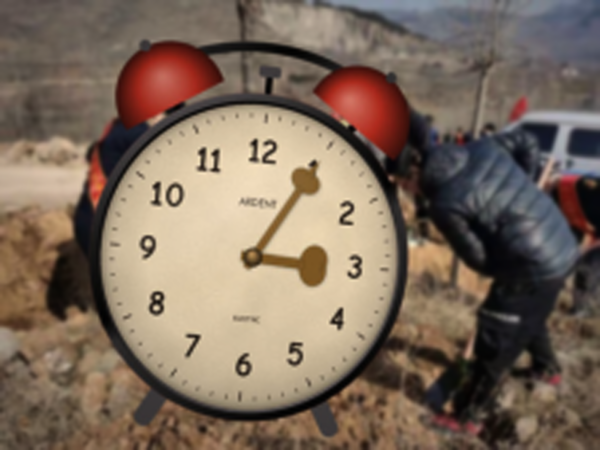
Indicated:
3.05
